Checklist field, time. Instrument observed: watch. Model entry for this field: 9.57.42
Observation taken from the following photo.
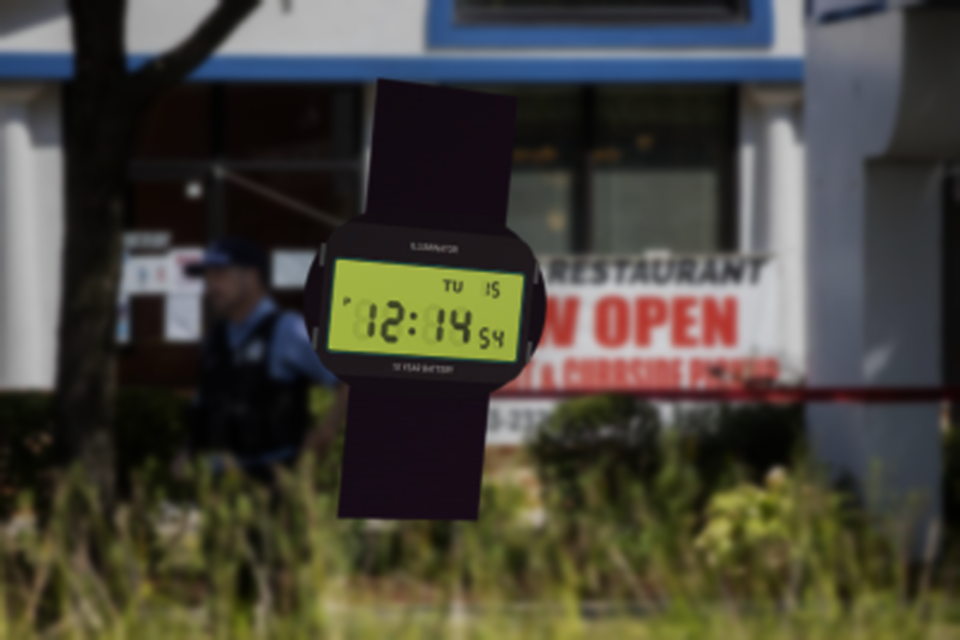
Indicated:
12.14.54
